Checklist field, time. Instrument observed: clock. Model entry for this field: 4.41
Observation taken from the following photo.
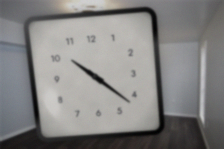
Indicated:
10.22
